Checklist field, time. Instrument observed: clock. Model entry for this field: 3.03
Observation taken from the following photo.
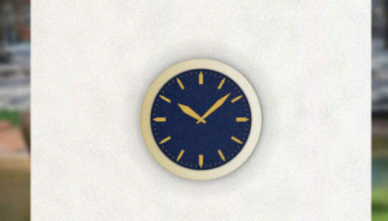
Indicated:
10.08
